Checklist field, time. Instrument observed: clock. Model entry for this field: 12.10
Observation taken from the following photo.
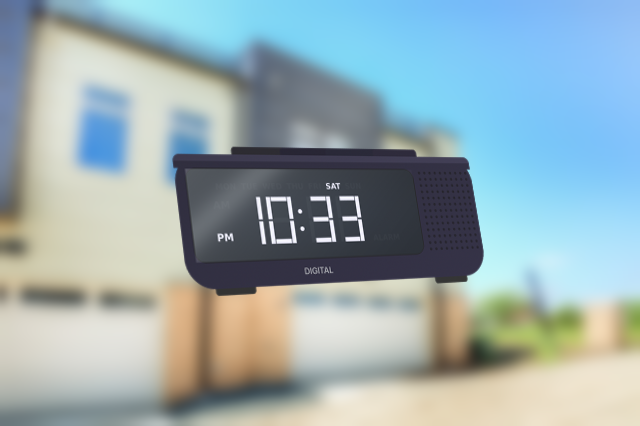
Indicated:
10.33
